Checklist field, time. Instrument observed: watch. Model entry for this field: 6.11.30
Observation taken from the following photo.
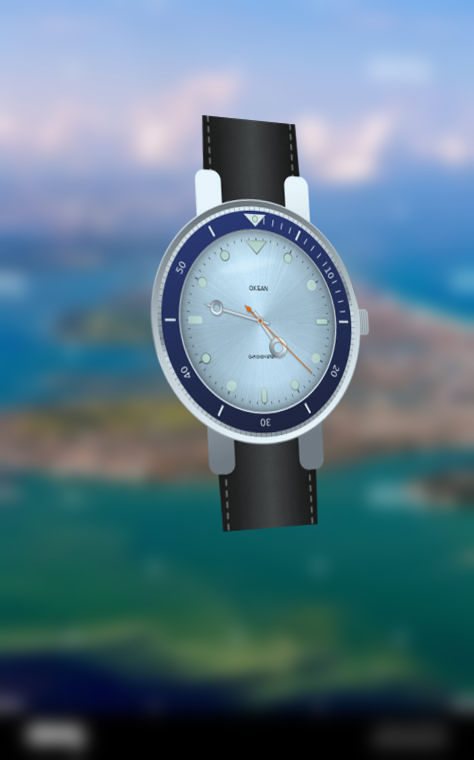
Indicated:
4.47.22
